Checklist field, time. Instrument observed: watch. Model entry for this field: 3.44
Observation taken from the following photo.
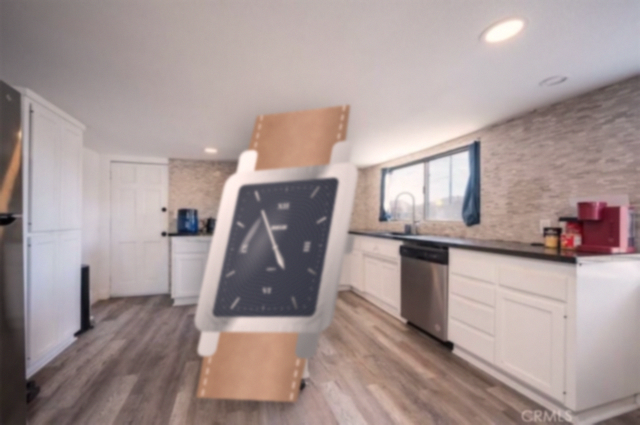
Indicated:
4.55
